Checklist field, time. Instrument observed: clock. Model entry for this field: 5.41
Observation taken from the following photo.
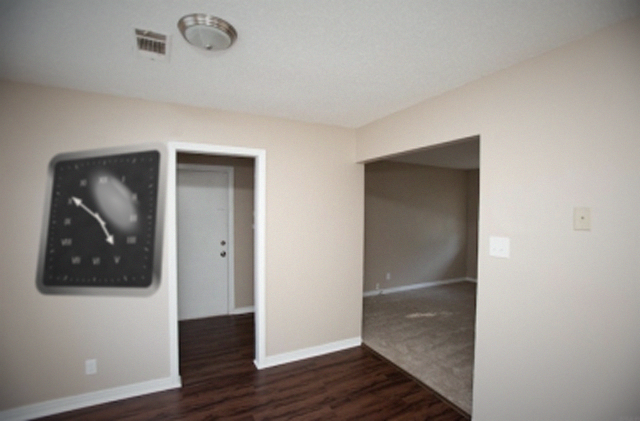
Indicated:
4.51
